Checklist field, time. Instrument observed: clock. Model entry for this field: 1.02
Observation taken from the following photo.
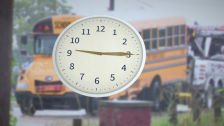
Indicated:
9.15
